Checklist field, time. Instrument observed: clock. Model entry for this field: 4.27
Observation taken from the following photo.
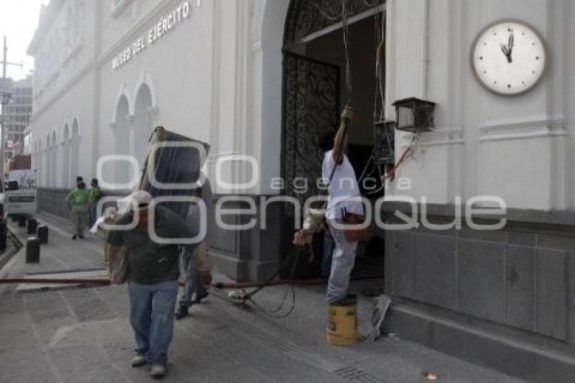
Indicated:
11.01
